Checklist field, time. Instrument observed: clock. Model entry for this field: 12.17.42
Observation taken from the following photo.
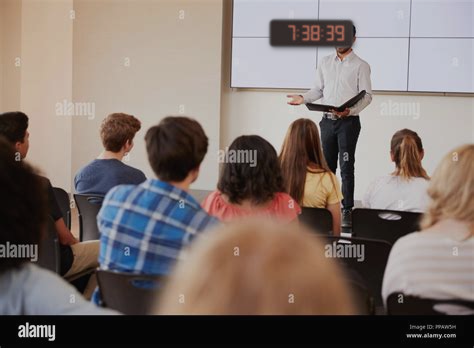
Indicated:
7.38.39
